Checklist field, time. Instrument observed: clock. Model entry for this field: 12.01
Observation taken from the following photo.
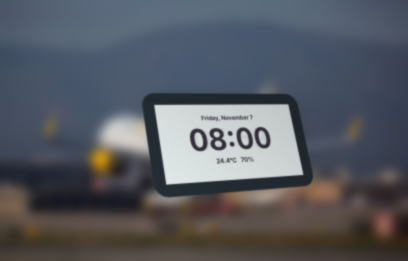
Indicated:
8.00
